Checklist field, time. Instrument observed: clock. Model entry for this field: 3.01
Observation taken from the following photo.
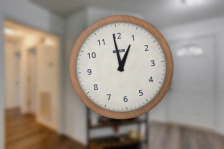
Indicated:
12.59
